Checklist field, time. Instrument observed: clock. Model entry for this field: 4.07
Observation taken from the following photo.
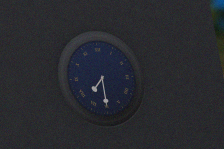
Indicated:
7.30
